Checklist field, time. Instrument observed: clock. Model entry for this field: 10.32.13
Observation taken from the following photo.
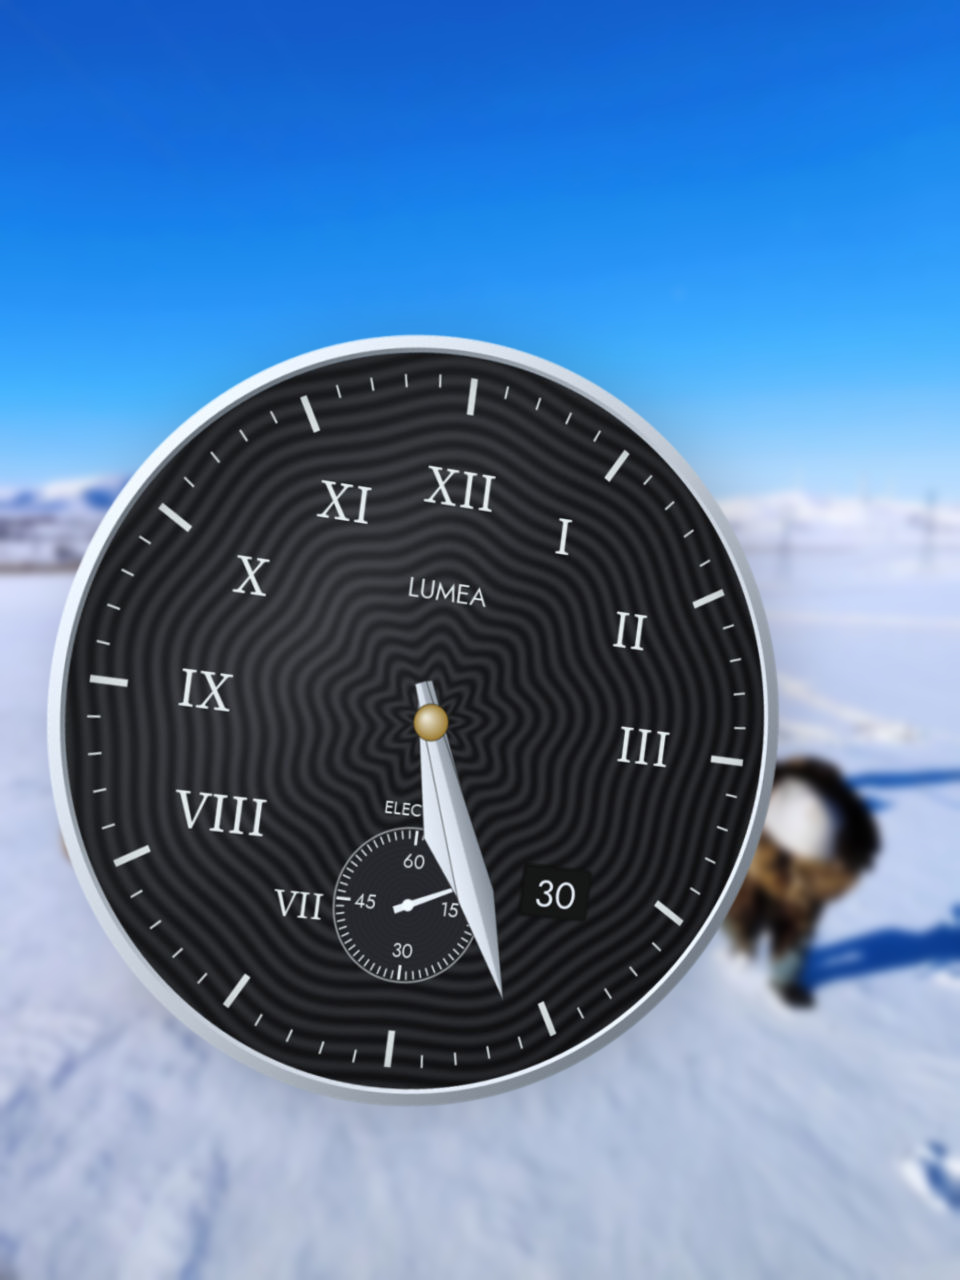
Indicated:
5.26.11
